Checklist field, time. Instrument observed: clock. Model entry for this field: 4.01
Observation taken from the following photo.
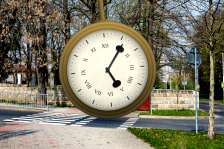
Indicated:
5.06
